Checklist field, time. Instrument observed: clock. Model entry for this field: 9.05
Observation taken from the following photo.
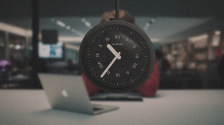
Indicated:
10.36
